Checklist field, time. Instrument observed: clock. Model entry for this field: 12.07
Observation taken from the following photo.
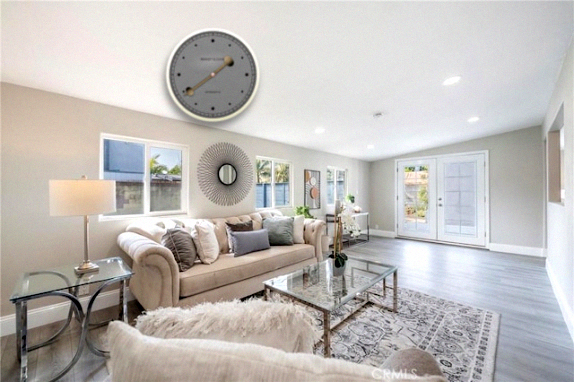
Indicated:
1.39
